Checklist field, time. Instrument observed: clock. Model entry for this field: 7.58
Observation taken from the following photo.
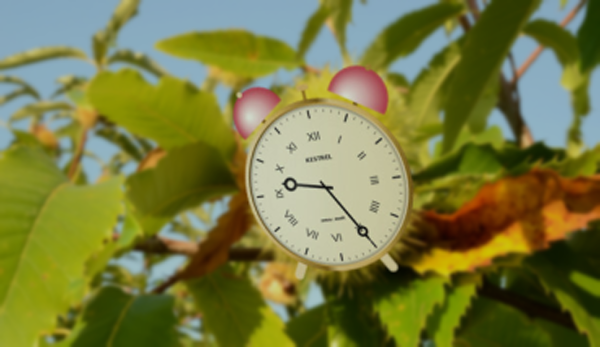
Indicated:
9.25
